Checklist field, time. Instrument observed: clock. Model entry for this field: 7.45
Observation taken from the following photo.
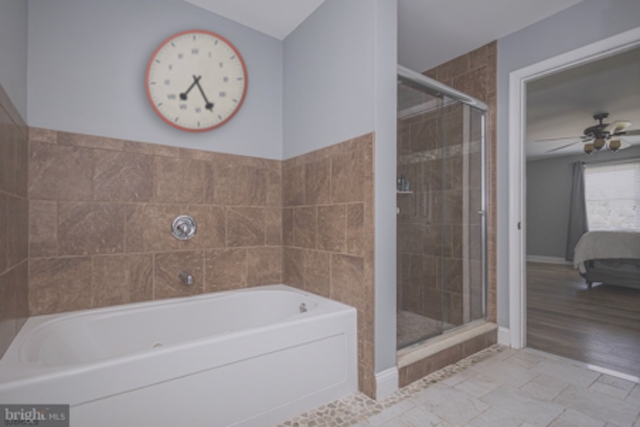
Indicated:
7.26
